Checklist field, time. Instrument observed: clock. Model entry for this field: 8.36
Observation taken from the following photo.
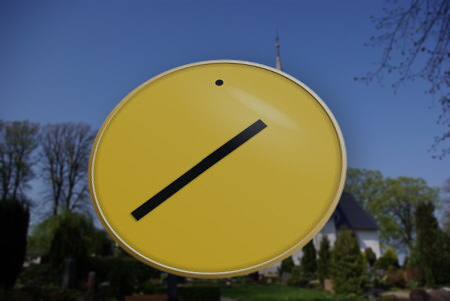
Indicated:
1.38
